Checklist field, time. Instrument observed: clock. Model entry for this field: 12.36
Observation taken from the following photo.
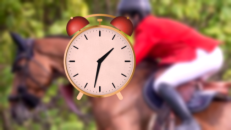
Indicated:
1.32
